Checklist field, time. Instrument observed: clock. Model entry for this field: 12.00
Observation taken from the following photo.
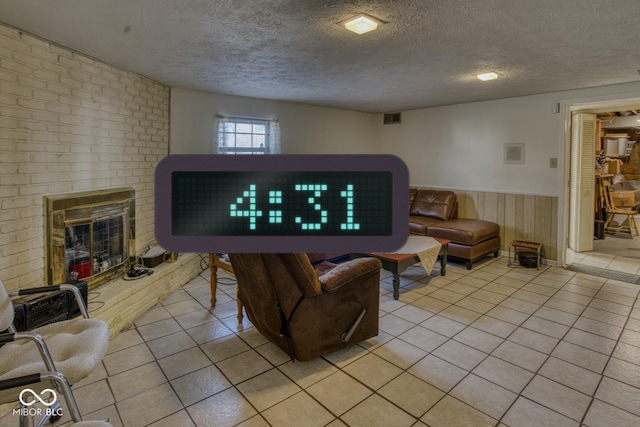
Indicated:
4.31
